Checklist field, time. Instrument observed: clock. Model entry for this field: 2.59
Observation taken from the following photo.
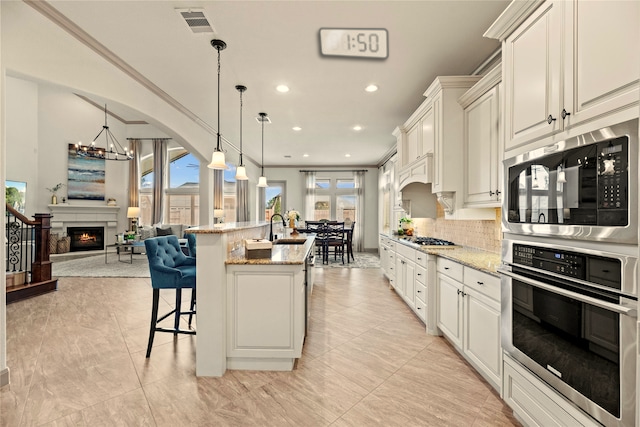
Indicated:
1.50
